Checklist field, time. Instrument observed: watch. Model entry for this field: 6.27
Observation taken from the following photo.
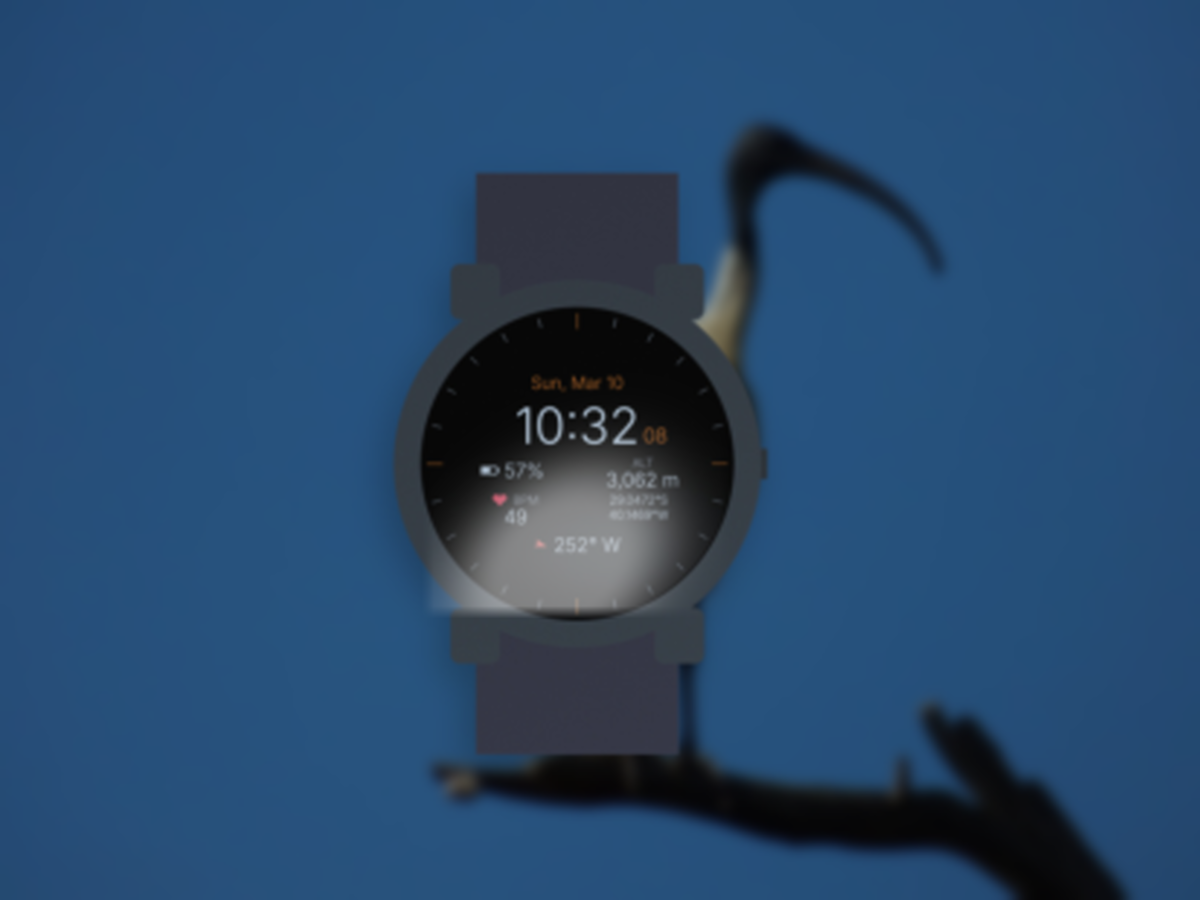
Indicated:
10.32
